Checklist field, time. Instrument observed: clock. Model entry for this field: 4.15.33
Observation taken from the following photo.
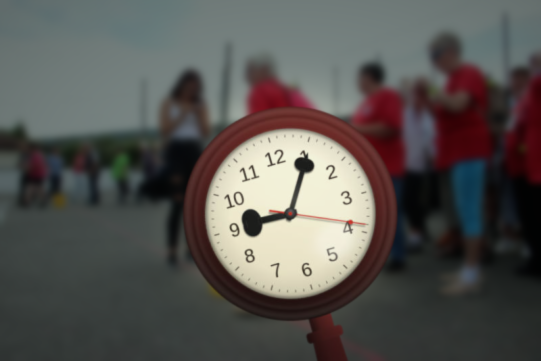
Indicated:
9.05.19
